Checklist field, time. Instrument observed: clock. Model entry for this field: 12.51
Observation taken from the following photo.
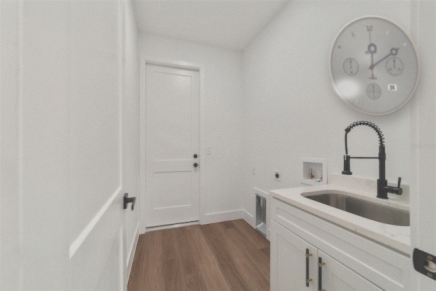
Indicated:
12.10
